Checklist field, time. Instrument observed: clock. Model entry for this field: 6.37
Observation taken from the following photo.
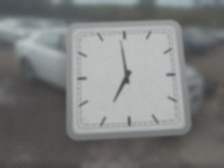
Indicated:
6.59
